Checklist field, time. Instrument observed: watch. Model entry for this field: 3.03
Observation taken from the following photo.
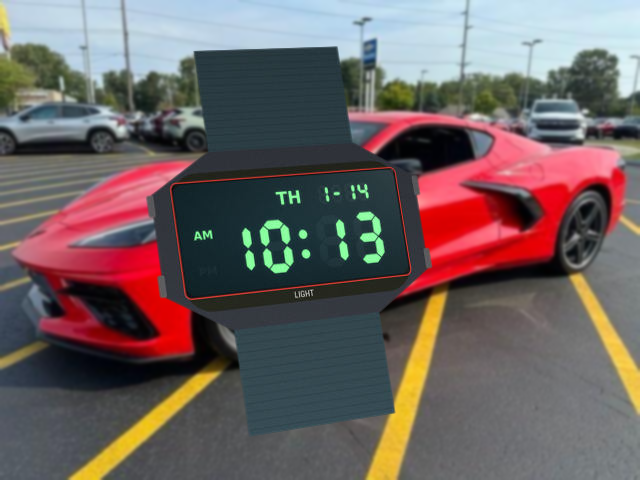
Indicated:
10.13
